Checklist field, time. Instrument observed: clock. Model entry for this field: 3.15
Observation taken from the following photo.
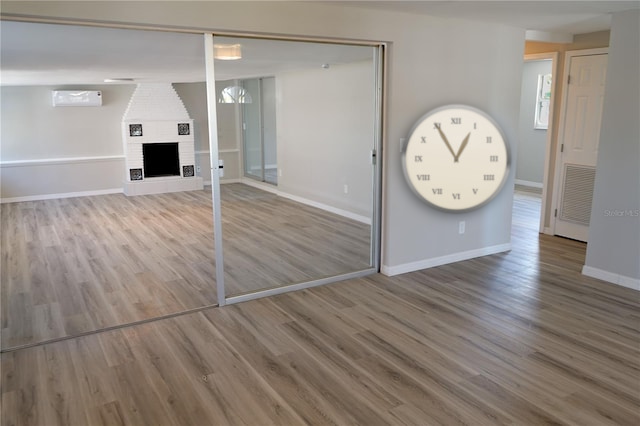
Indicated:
12.55
